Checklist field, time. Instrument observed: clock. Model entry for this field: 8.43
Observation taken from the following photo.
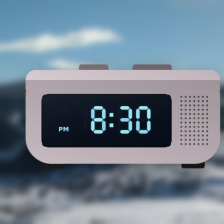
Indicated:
8.30
